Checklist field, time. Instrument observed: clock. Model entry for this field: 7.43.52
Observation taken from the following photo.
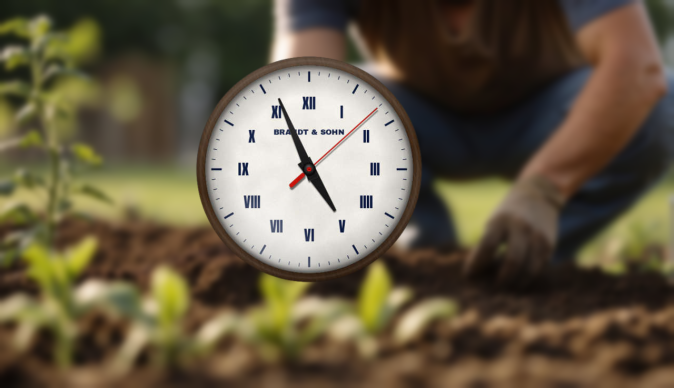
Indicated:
4.56.08
